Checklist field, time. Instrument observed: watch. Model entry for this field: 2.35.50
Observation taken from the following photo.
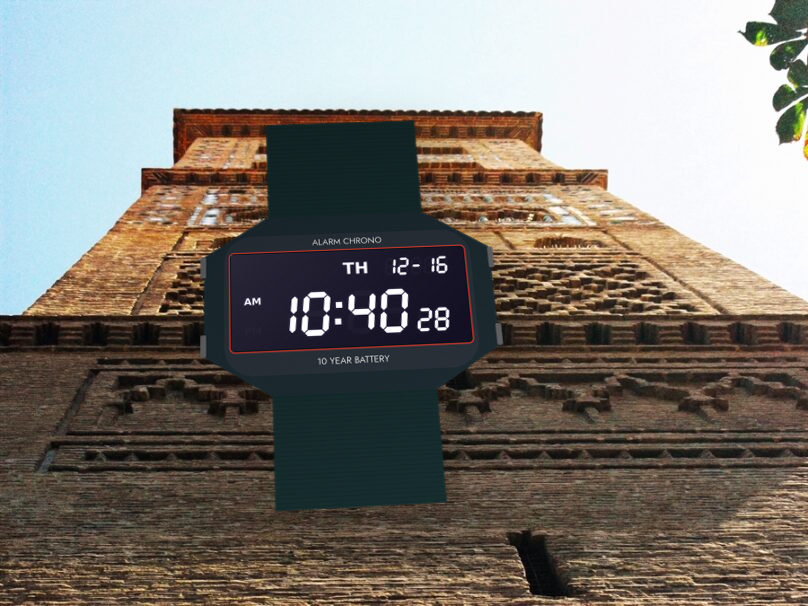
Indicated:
10.40.28
